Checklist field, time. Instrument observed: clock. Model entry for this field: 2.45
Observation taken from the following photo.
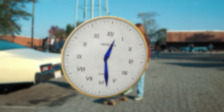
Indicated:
12.28
